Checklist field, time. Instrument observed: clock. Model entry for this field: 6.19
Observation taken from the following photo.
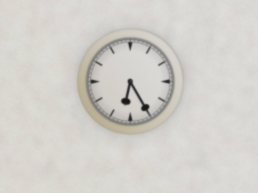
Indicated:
6.25
